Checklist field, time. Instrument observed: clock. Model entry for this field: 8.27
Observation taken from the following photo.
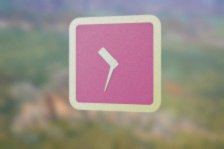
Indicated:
10.33
